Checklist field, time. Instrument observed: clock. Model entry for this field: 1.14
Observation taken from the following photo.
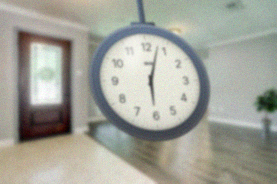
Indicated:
6.03
